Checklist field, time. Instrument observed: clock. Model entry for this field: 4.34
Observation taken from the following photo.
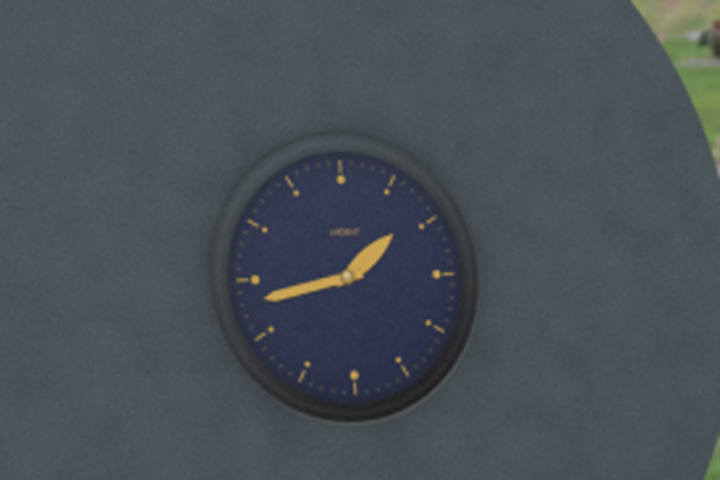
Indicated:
1.43
